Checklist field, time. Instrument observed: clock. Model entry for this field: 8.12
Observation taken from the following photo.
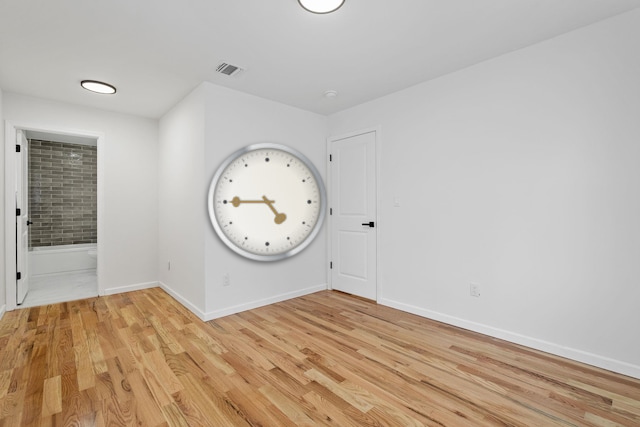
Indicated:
4.45
